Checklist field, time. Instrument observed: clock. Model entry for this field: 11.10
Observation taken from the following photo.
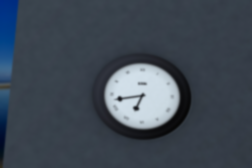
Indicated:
6.43
